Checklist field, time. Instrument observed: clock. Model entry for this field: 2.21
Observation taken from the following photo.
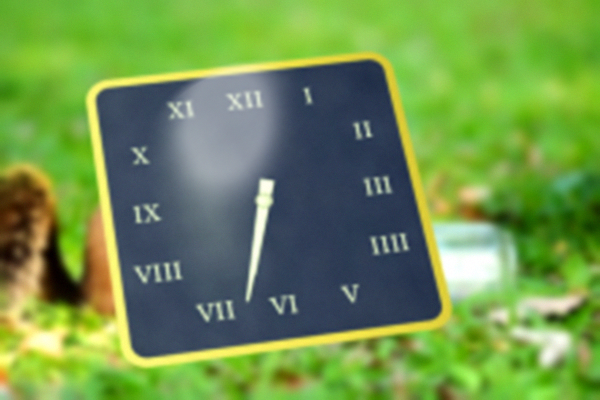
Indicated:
6.33
